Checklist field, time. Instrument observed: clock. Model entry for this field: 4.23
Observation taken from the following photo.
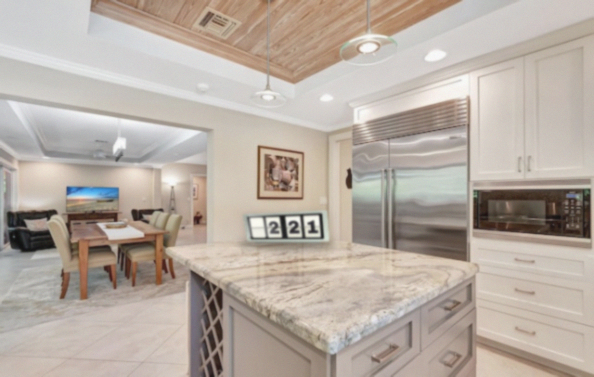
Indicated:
2.21
